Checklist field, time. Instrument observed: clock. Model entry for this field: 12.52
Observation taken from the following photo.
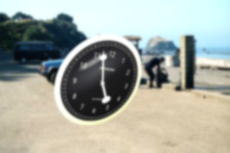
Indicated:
4.57
